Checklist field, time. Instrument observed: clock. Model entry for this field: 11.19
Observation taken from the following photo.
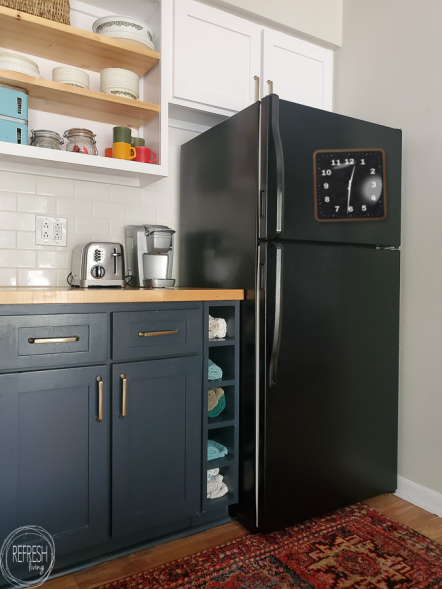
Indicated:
12.31
